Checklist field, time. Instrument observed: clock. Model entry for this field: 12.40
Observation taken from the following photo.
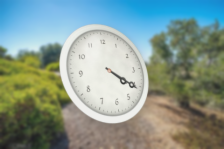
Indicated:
4.21
